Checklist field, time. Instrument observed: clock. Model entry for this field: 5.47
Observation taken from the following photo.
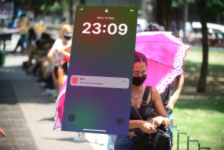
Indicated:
23.09
